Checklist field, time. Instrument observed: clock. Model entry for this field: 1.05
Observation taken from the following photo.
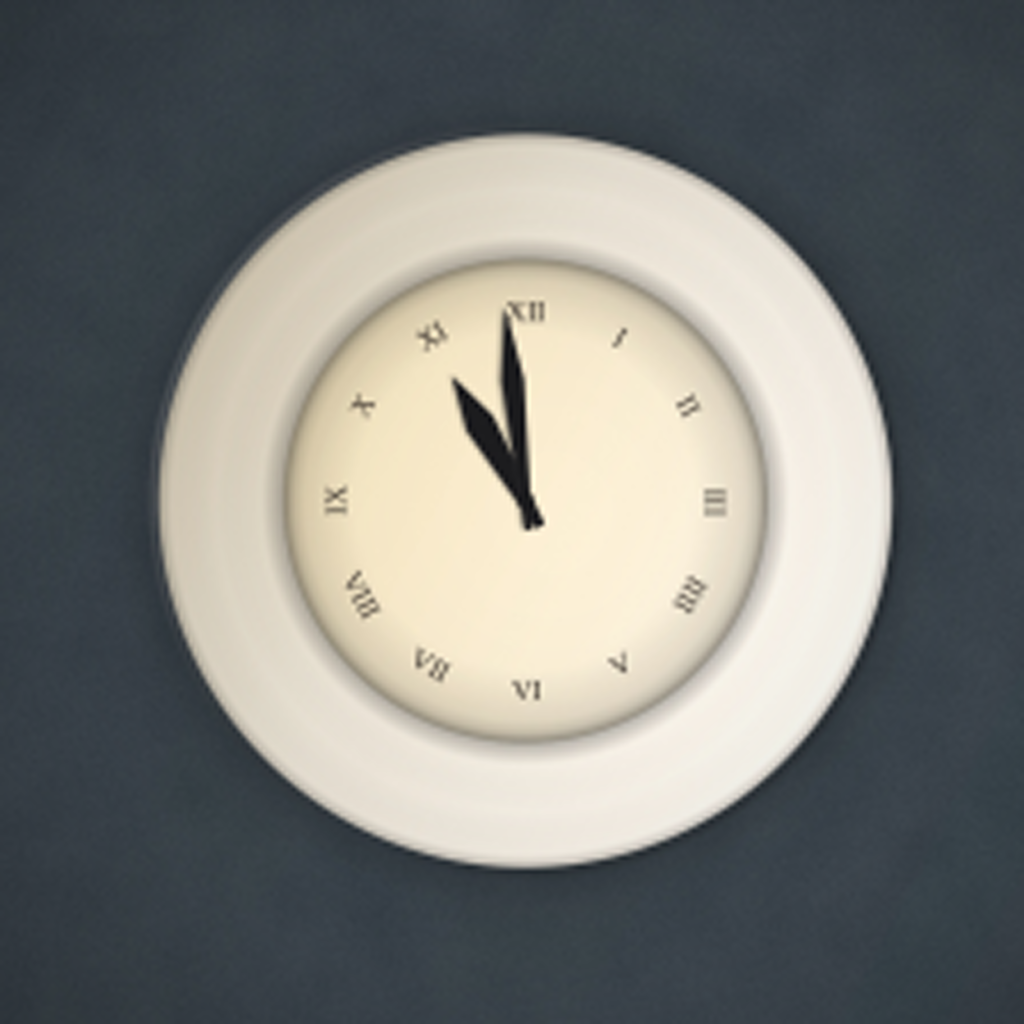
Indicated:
10.59
